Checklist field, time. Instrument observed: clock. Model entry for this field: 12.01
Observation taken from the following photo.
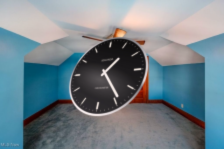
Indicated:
1.24
